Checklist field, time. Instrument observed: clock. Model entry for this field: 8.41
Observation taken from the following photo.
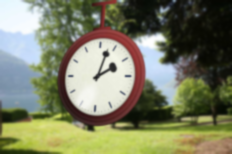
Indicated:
2.03
